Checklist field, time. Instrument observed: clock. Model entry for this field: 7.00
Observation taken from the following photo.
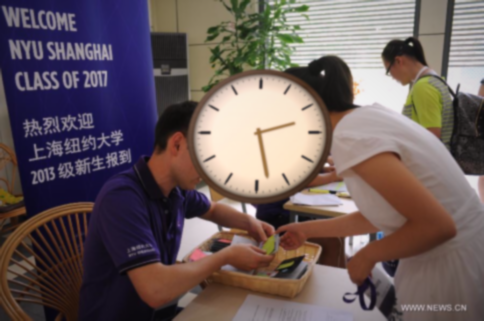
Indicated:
2.28
